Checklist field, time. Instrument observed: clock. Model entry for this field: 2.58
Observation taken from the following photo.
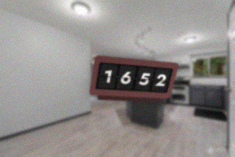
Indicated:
16.52
